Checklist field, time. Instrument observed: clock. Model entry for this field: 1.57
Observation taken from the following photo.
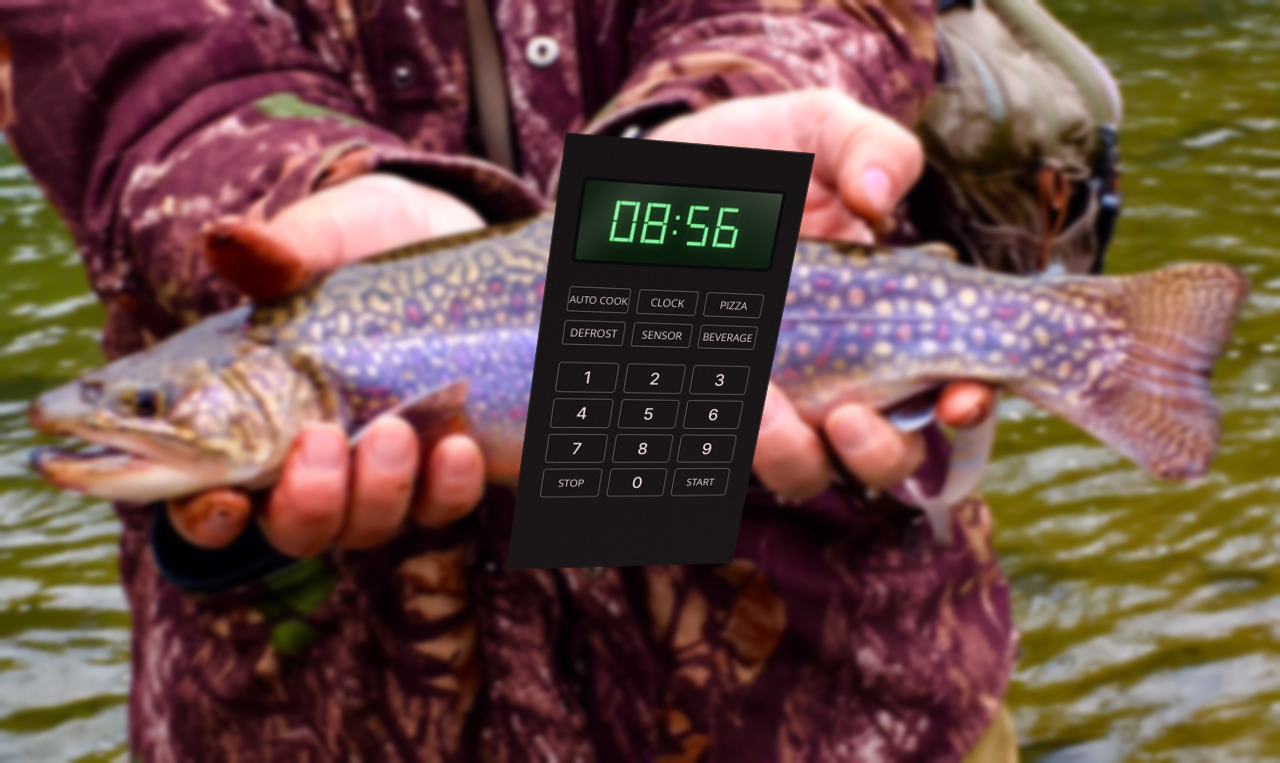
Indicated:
8.56
